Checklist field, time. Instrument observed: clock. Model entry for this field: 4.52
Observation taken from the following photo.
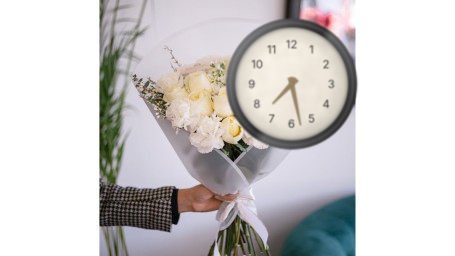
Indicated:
7.28
